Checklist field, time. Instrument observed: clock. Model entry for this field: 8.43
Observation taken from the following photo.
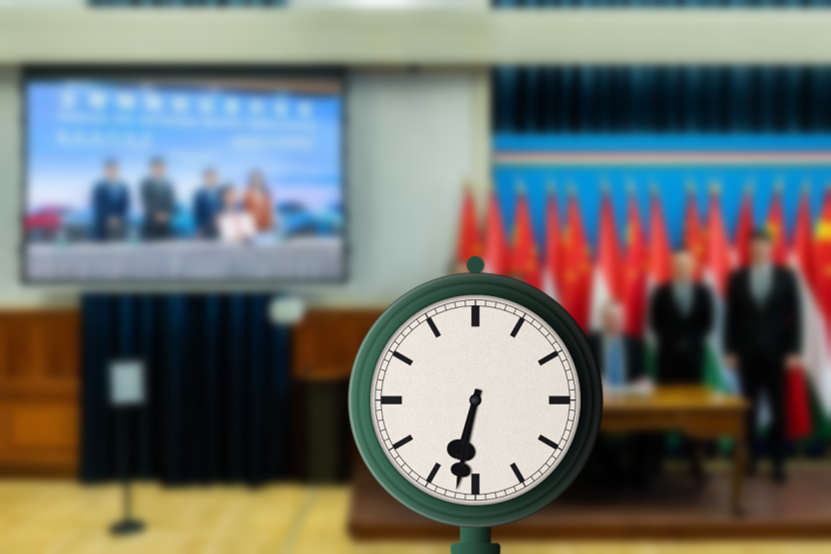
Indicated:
6.32
